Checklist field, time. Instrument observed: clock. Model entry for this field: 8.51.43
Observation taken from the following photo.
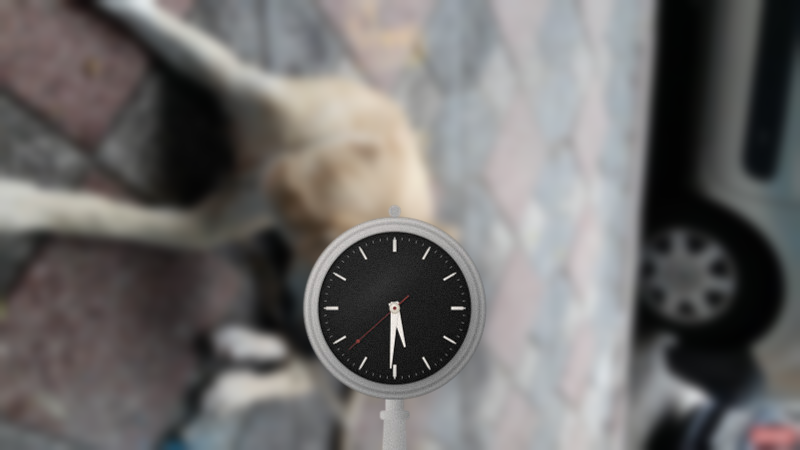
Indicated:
5.30.38
